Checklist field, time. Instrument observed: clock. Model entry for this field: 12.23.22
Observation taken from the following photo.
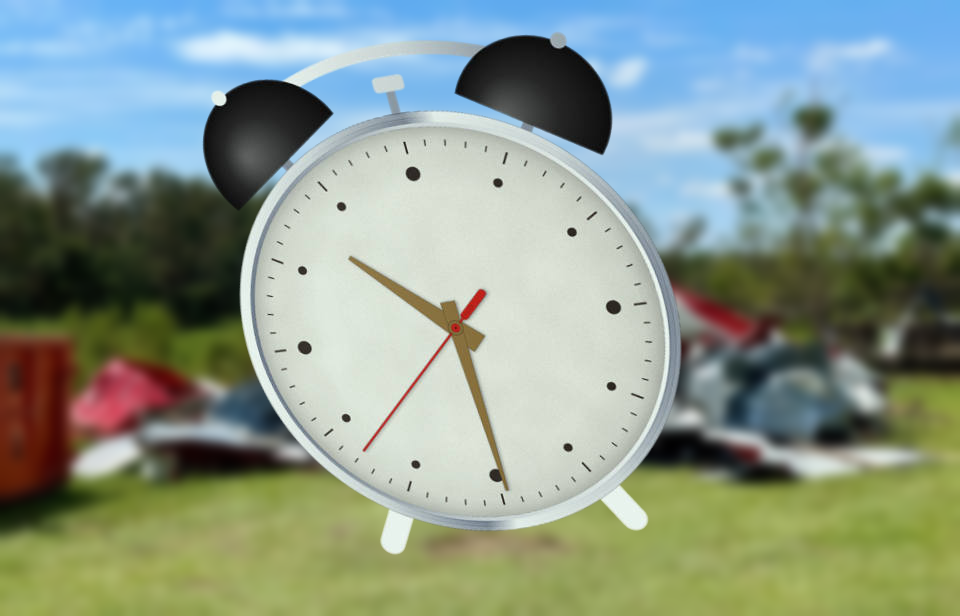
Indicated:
10.29.38
